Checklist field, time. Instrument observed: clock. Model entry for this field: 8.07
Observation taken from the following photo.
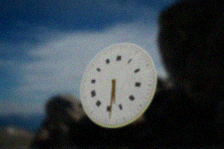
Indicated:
5.29
